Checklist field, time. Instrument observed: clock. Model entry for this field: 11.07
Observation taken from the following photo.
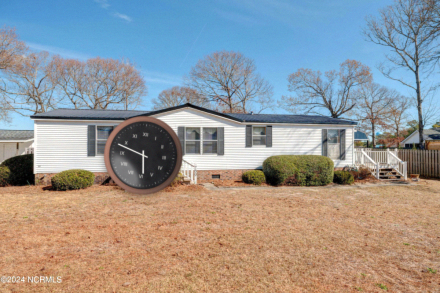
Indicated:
5.48
